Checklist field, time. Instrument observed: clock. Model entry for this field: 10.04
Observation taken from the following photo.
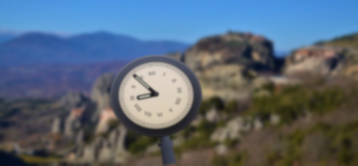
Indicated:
8.54
